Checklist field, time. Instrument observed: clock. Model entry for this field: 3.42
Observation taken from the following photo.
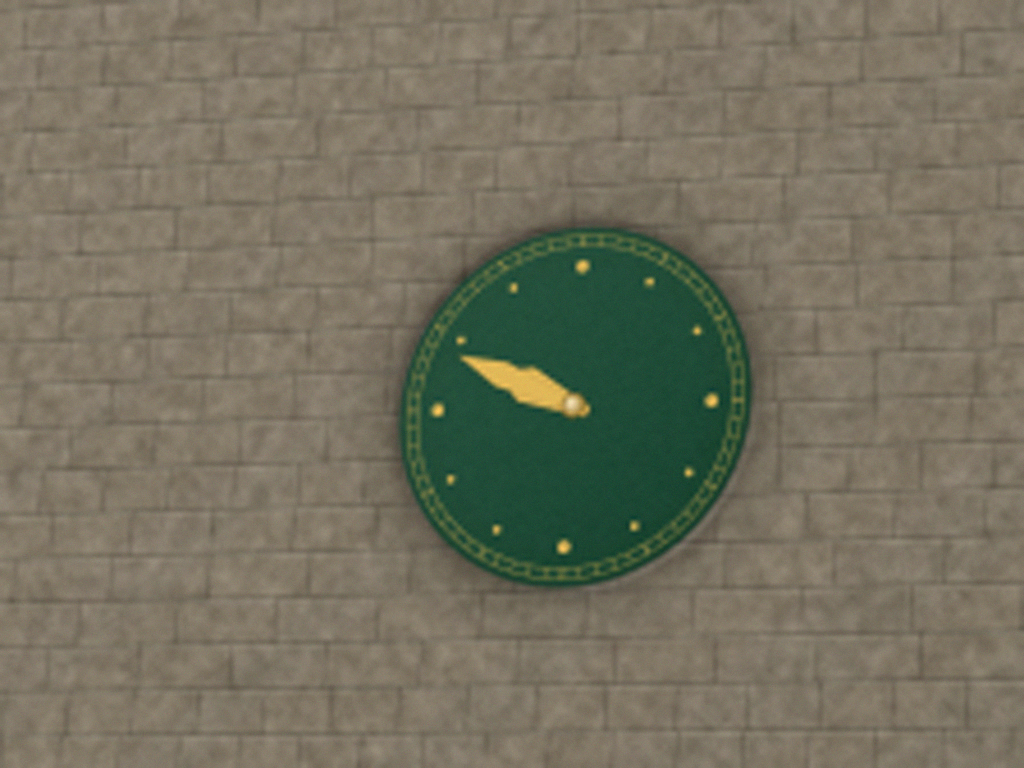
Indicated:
9.49
